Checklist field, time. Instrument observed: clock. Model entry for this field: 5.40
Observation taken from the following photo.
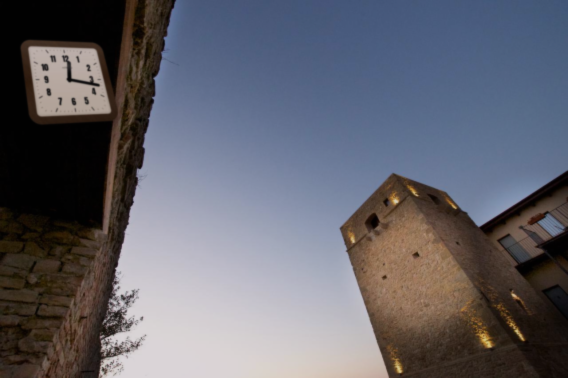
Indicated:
12.17
